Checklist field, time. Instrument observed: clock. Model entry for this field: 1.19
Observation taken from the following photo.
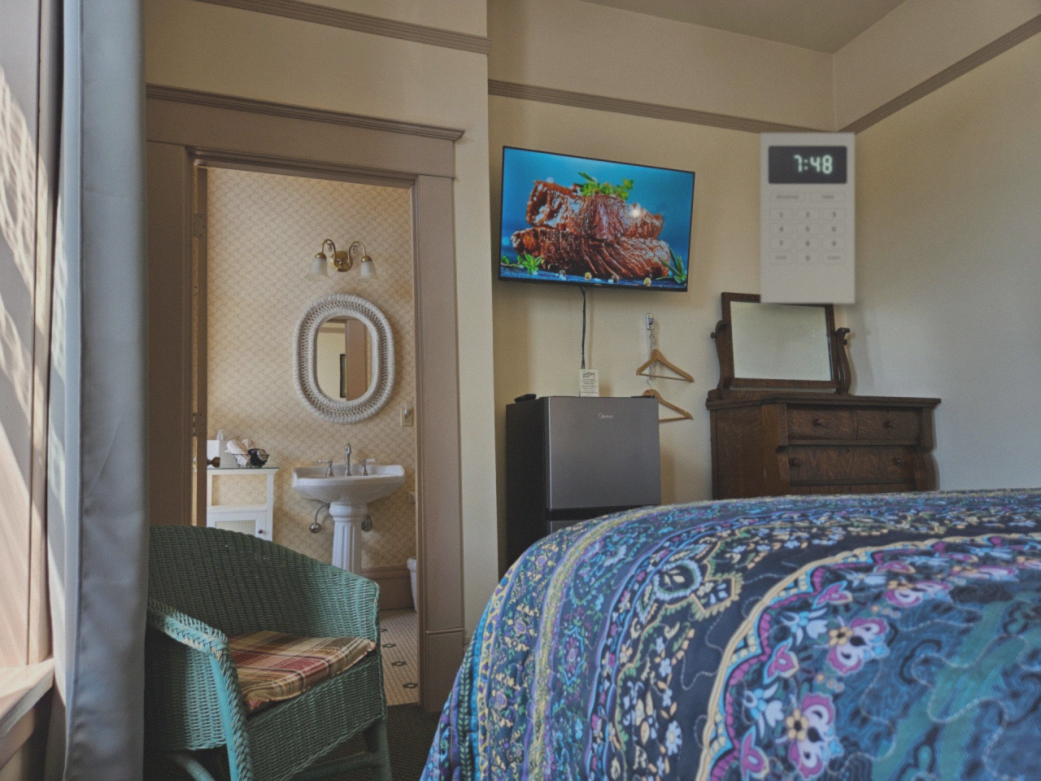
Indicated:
7.48
